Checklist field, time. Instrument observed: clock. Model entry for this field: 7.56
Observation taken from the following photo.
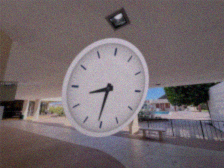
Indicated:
8.31
